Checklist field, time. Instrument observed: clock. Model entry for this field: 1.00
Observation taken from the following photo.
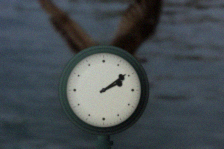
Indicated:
2.09
